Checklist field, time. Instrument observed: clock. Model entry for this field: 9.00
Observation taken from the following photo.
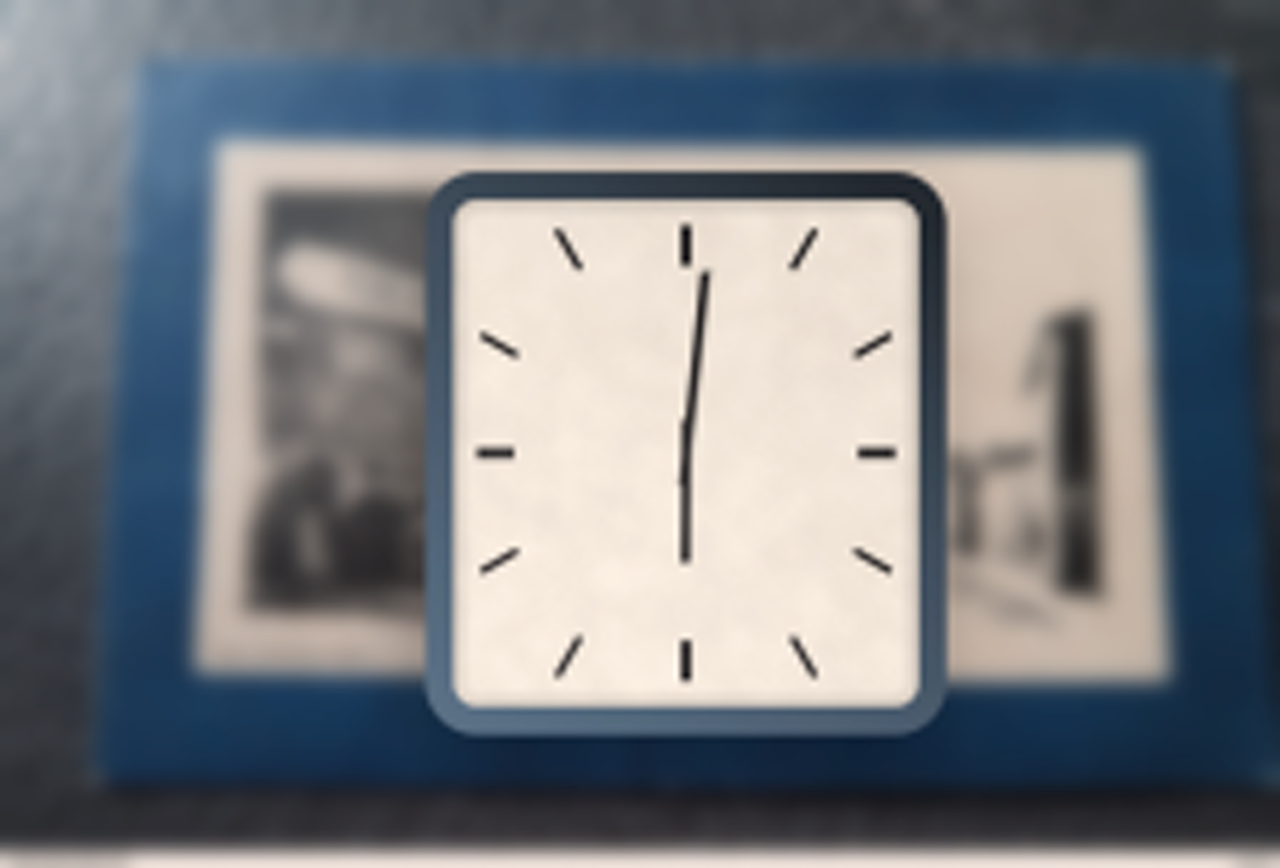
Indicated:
6.01
